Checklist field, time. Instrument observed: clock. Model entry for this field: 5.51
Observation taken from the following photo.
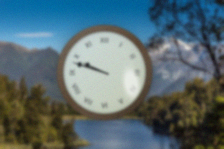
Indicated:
9.48
